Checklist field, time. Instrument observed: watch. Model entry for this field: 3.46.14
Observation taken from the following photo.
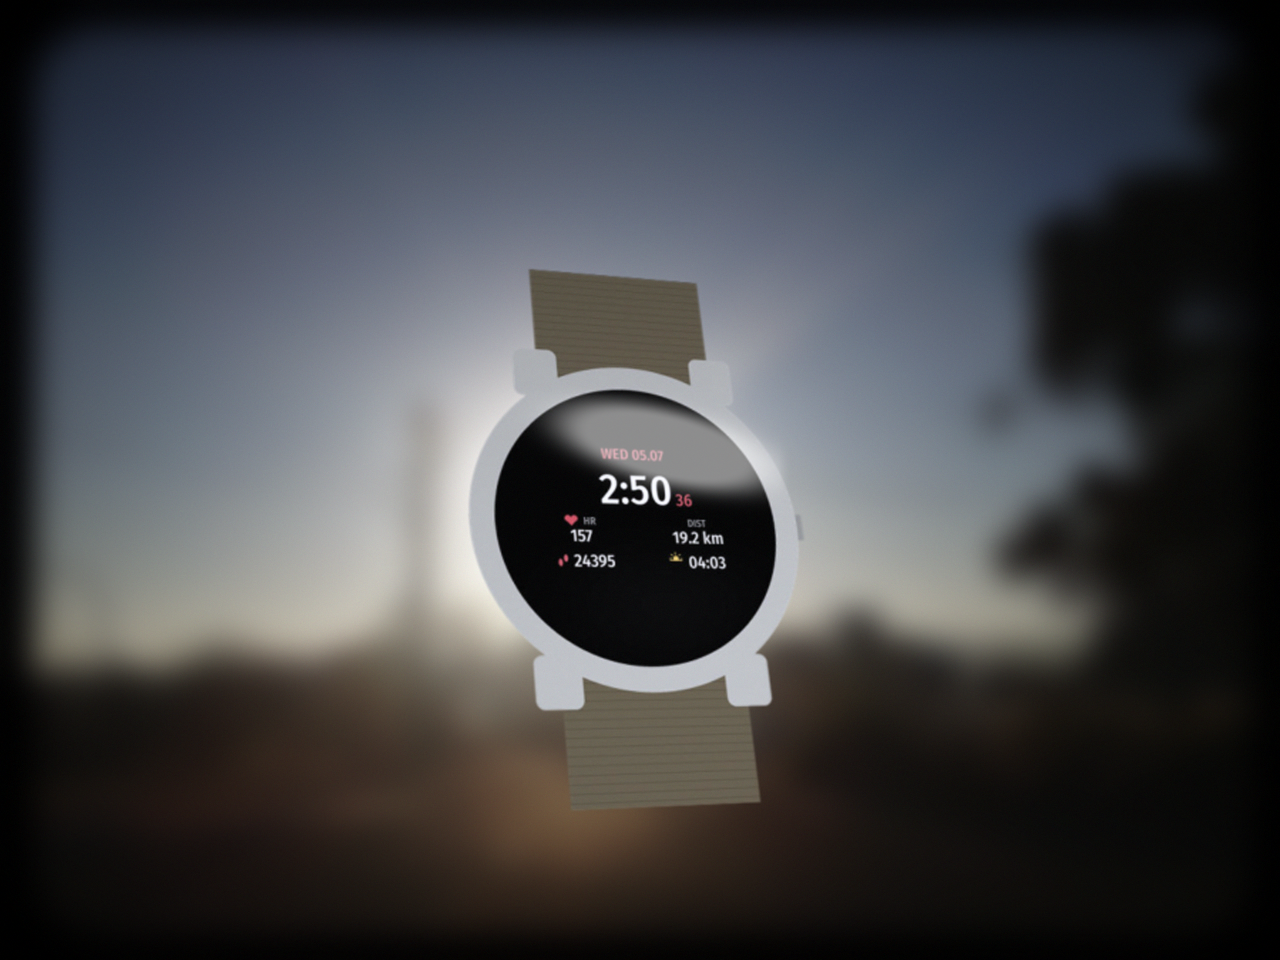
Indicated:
2.50.36
